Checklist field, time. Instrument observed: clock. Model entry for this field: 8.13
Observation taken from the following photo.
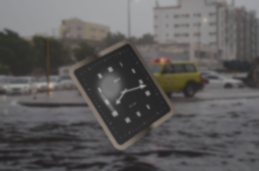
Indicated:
8.17
